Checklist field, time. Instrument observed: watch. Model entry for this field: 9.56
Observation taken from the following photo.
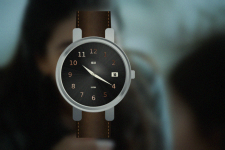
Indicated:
10.20
